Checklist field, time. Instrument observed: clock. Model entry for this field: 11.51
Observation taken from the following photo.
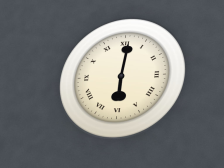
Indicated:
6.01
